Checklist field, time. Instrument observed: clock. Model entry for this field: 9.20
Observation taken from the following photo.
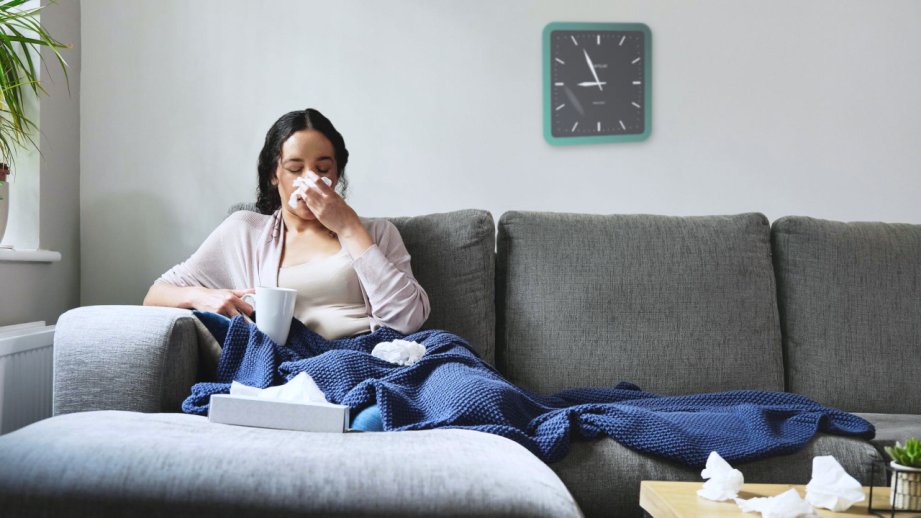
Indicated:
8.56
